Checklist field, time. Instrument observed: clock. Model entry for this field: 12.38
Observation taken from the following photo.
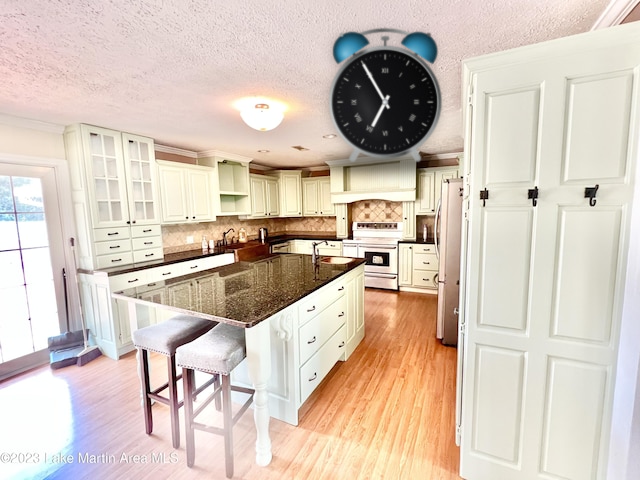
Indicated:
6.55
